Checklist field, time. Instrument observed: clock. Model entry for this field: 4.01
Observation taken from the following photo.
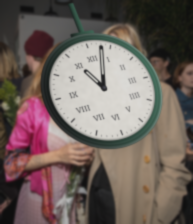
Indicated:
11.03
